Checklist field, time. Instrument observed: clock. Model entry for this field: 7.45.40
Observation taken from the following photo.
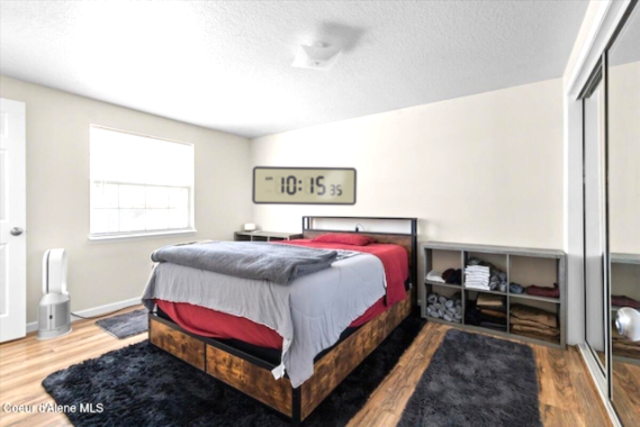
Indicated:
10.15.35
